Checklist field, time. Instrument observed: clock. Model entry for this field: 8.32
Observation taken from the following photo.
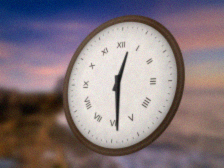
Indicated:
12.29
